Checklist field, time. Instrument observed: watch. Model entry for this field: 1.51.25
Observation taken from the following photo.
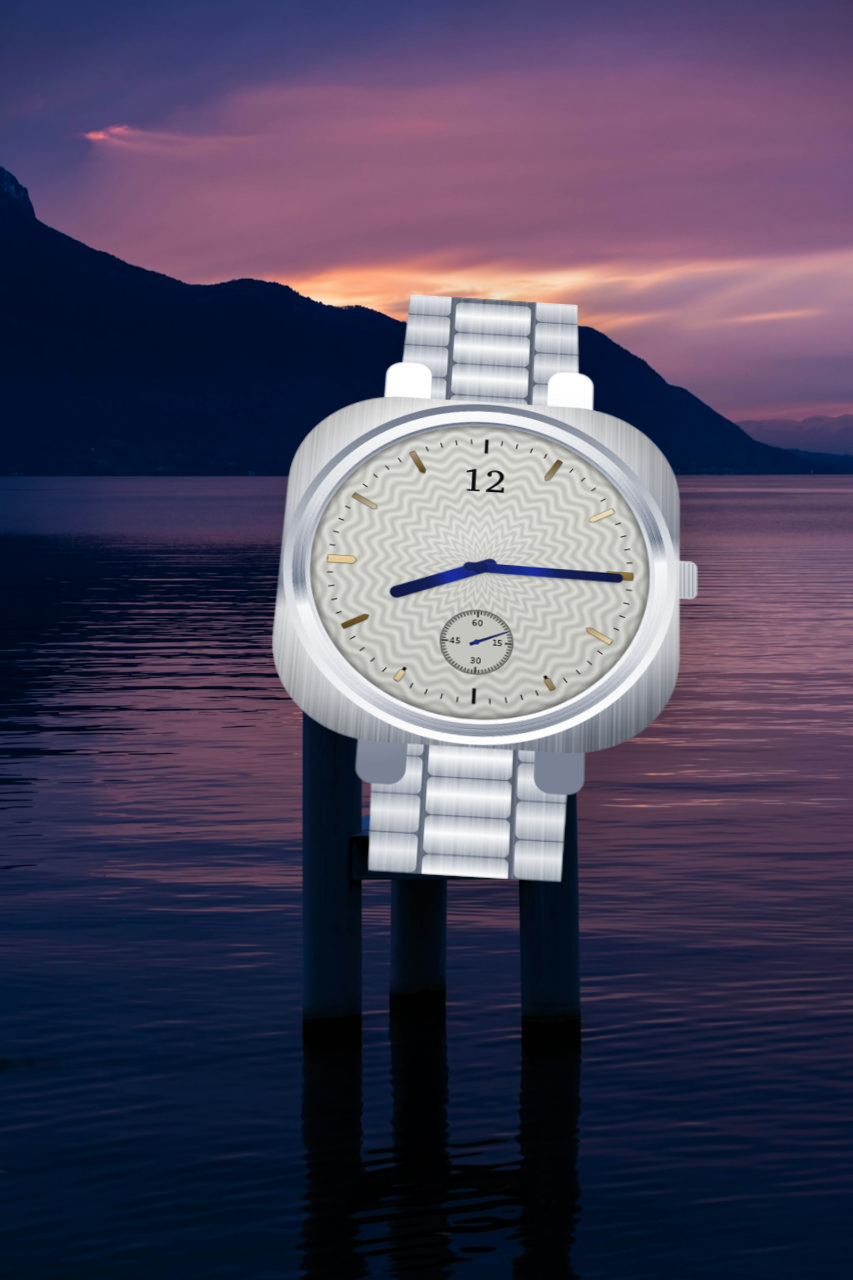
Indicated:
8.15.11
